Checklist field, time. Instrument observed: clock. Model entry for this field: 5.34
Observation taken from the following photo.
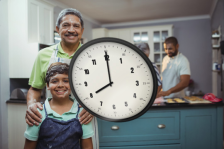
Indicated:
8.00
